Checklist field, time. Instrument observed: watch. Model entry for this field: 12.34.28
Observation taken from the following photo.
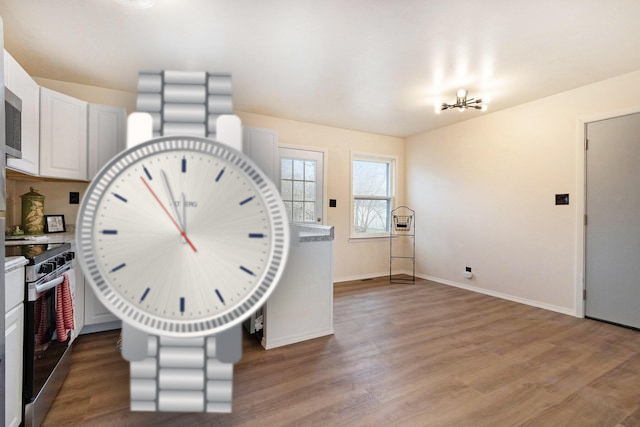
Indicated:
11.56.54
